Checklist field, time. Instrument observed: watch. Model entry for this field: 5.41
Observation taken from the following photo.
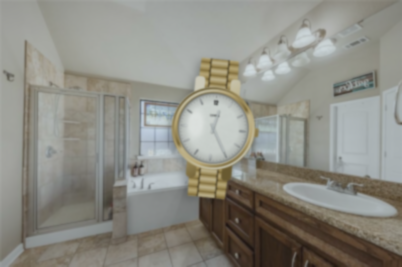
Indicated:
12.25
